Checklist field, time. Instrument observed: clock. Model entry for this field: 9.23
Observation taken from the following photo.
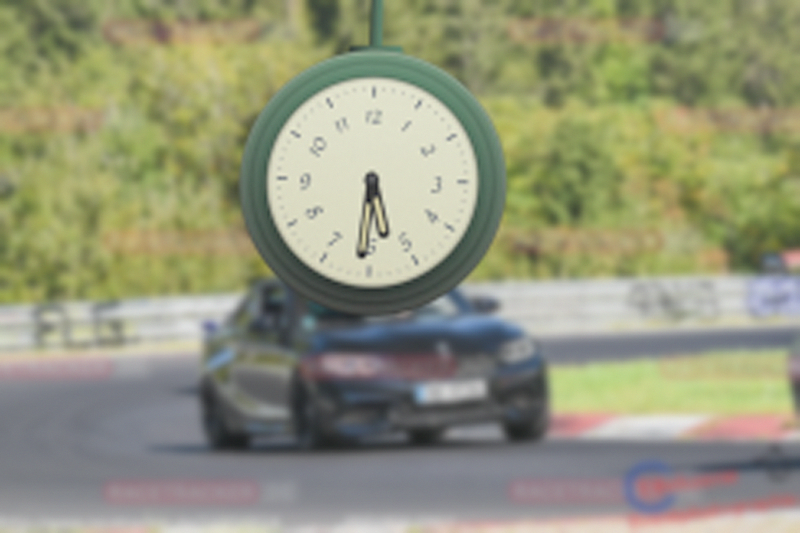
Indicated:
5.31
